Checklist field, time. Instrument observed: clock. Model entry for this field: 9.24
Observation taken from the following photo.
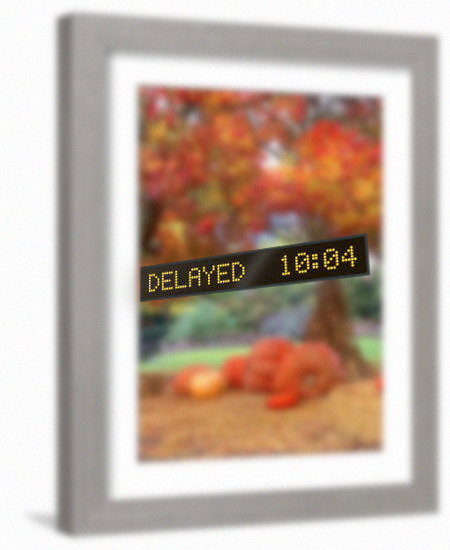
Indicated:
10.04
